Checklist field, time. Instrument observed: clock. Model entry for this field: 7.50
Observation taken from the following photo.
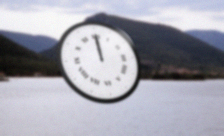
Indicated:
12.00
